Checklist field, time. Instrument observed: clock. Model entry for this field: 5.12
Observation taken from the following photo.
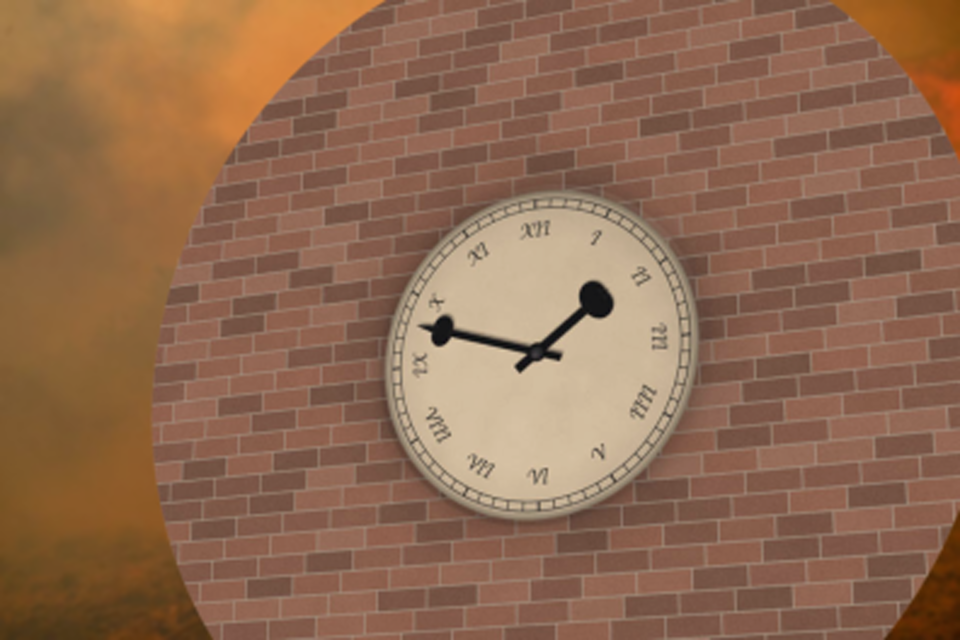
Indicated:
1.48
